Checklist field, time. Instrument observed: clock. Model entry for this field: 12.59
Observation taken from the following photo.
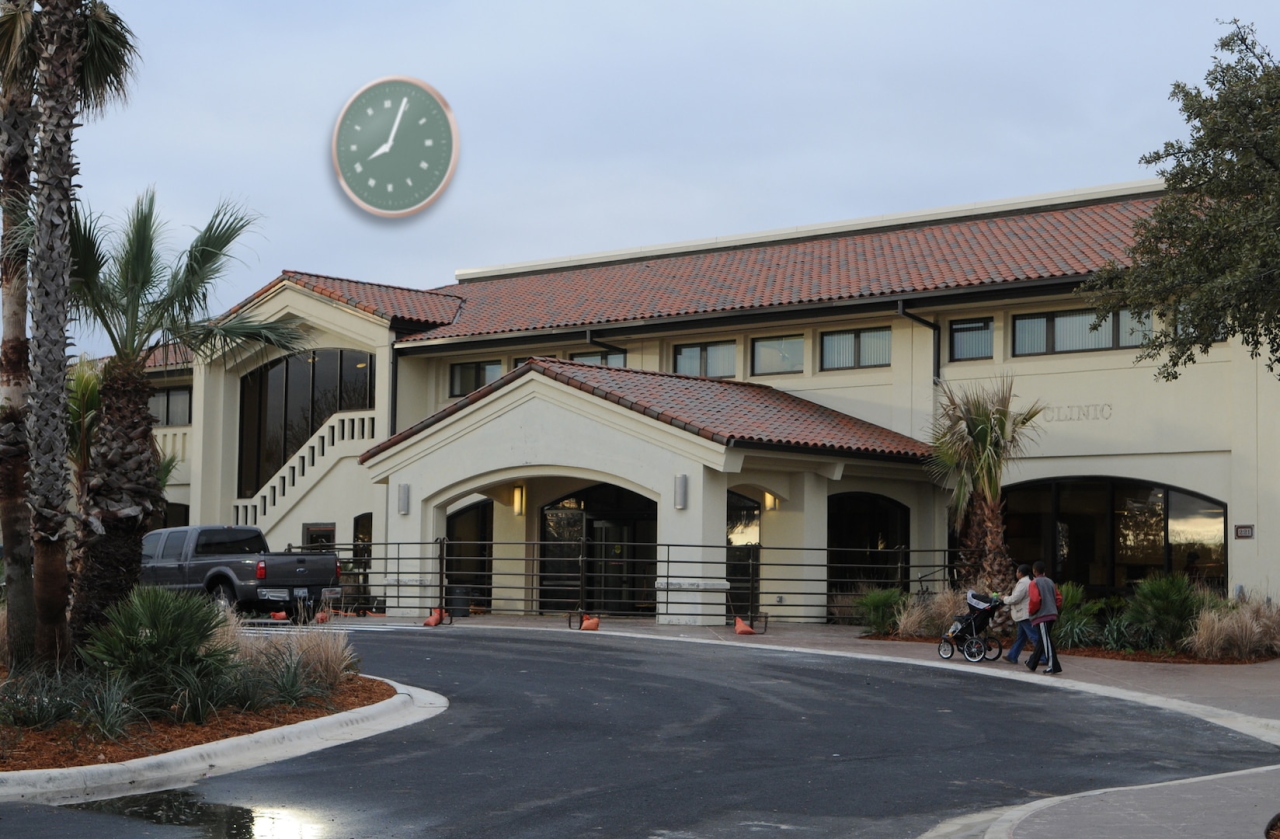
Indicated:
8.04
